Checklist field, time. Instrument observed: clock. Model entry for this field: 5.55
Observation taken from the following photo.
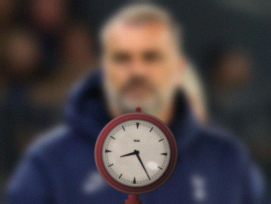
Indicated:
8.25
